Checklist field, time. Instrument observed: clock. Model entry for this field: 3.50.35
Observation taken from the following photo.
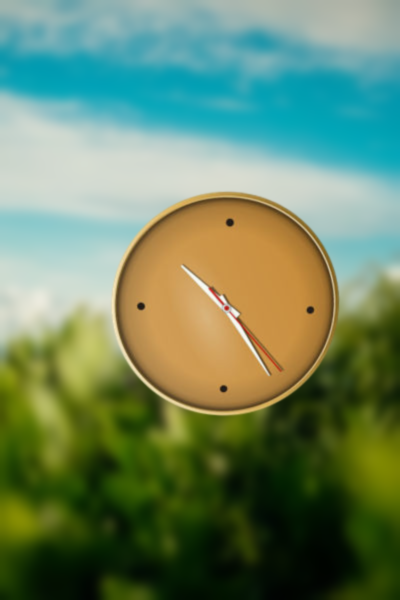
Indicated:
10.24.23
